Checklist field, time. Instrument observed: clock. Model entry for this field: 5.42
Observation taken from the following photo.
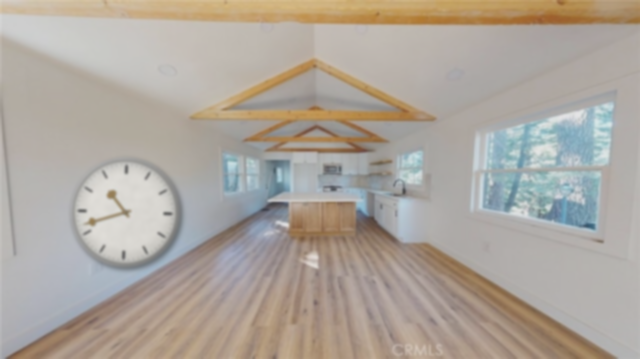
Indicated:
10.42
